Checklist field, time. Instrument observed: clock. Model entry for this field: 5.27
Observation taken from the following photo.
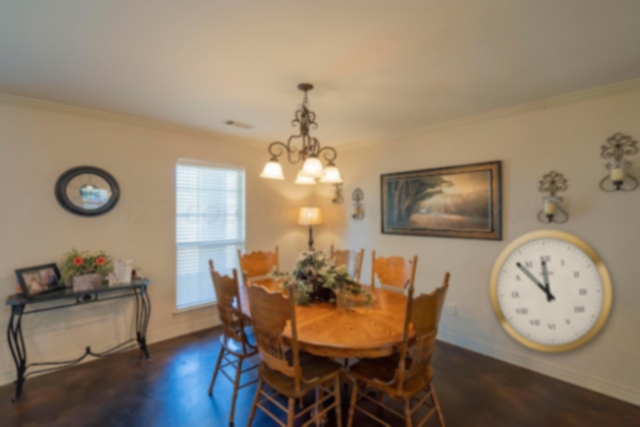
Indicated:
11.53
